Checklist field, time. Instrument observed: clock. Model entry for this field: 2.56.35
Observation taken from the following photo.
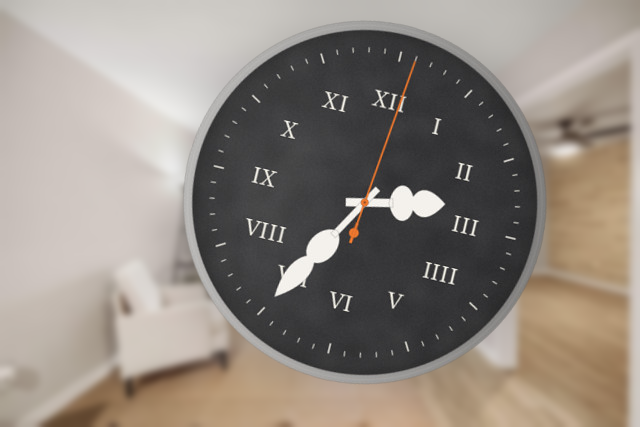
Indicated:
2.35.01
